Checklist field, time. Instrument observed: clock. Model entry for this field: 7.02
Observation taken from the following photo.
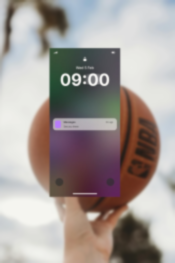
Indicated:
9.00
